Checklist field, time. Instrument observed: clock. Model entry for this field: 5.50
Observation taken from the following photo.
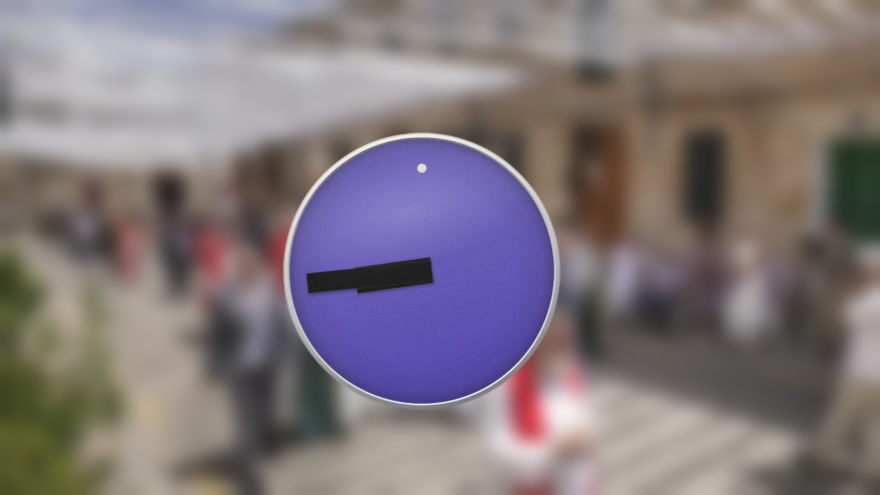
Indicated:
8.44
